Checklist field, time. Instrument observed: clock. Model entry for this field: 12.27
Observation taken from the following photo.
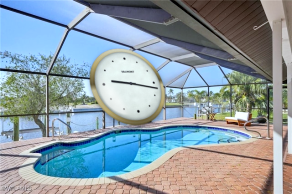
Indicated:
9.17
